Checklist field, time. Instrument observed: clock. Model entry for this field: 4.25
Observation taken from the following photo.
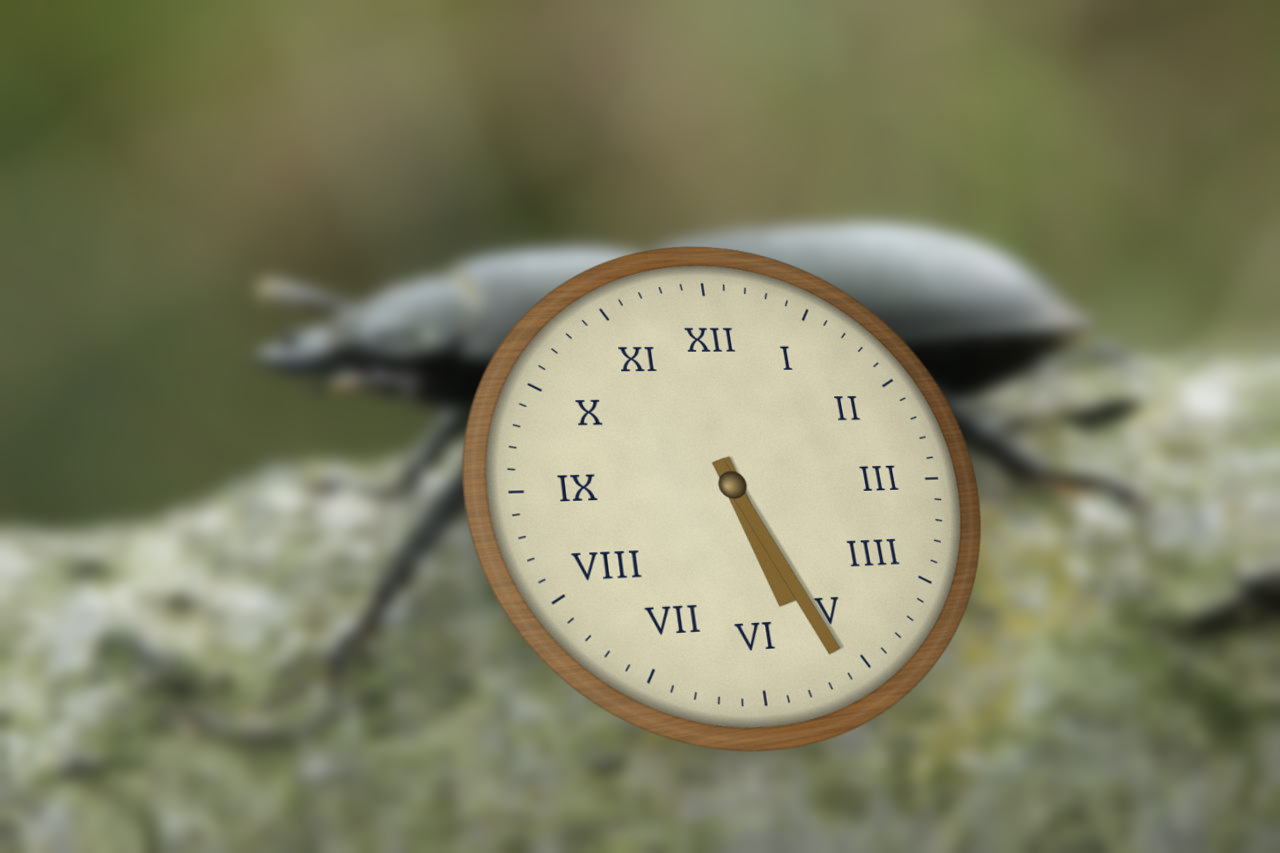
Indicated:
5.26
